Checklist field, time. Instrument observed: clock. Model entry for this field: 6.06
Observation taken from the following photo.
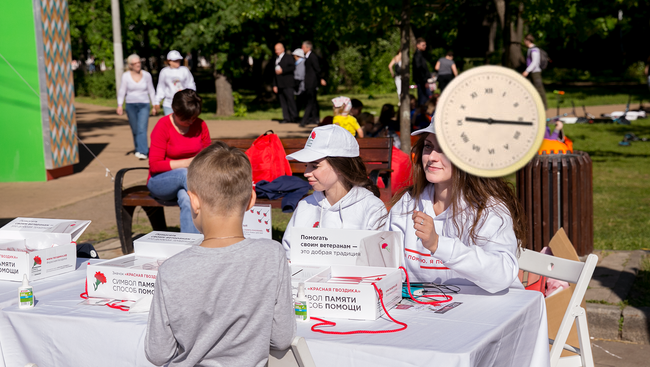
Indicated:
9.16
